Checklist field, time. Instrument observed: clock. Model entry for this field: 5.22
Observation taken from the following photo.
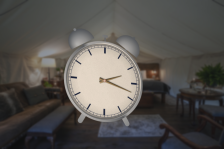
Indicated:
2.18
